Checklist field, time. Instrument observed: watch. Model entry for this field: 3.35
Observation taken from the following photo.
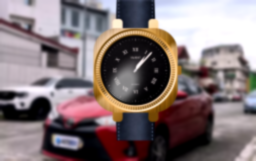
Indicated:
1.07
